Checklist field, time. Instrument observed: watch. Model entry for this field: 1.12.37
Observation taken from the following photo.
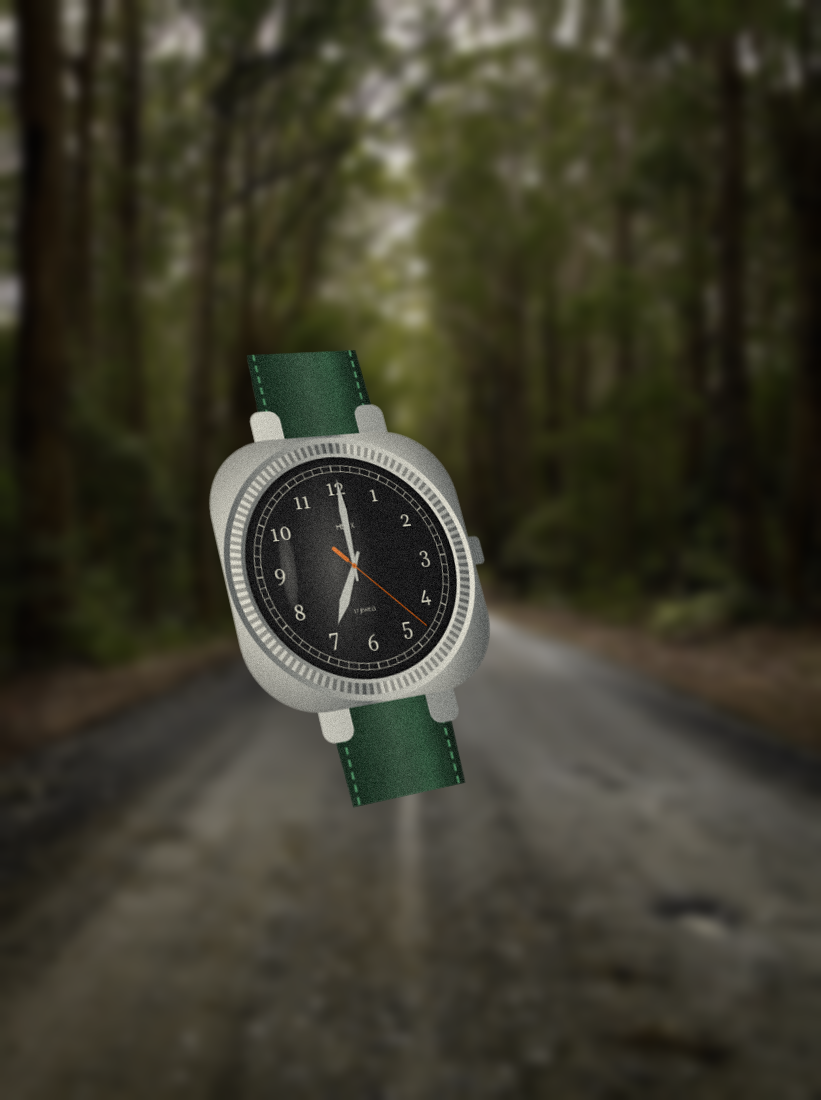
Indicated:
7.00.23
